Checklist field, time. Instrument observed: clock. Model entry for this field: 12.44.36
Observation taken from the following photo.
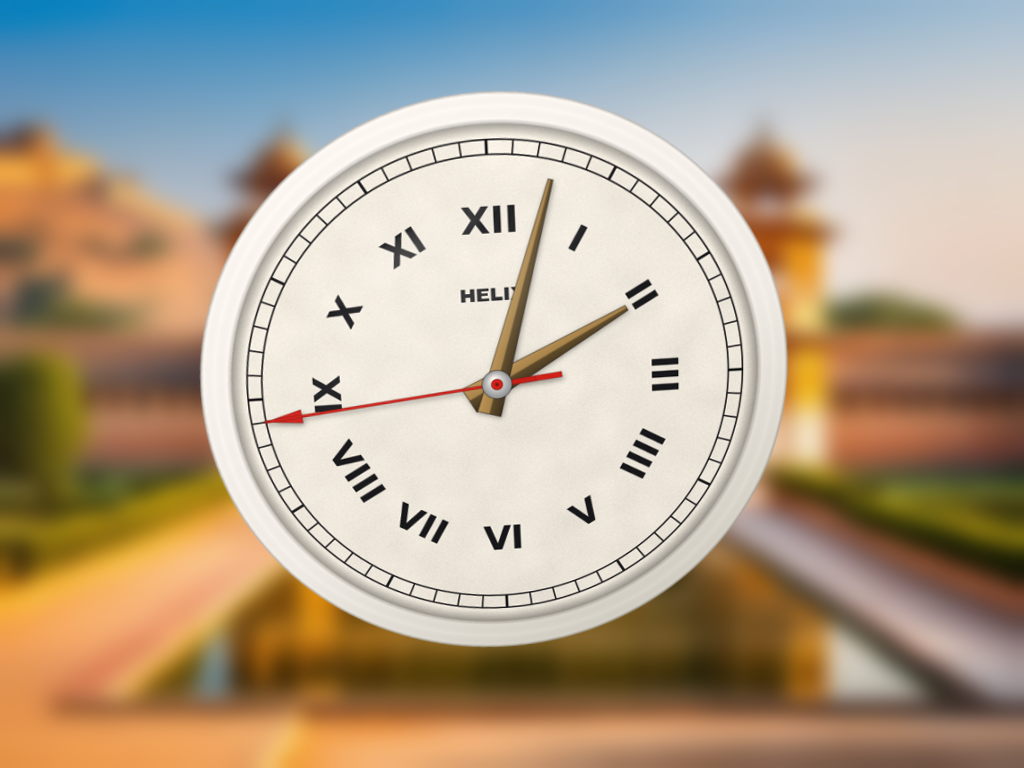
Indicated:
2.02.44
